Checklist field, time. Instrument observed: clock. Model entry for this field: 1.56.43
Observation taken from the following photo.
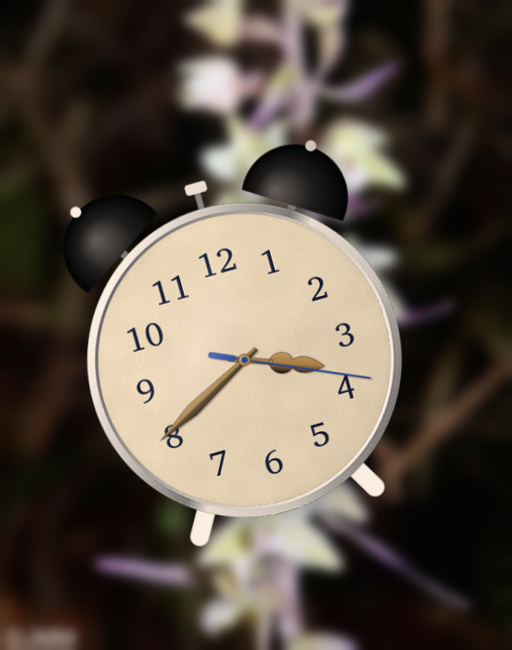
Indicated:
3.40.19
